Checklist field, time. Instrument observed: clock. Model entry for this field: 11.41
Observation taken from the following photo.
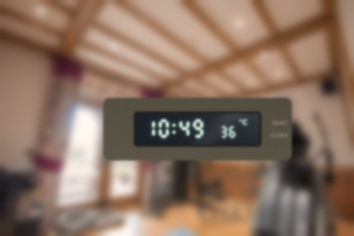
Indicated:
10.49
